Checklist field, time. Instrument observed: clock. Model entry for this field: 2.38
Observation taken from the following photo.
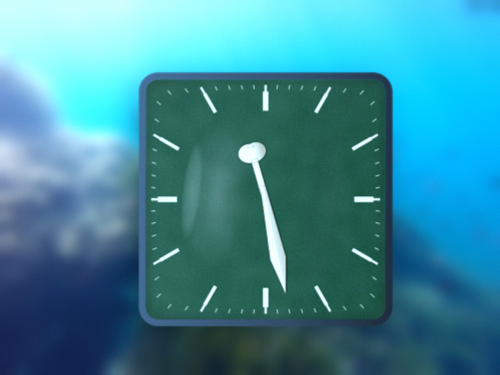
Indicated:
11.28
